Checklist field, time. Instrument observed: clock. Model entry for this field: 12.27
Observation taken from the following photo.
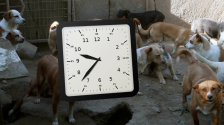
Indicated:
9.37
